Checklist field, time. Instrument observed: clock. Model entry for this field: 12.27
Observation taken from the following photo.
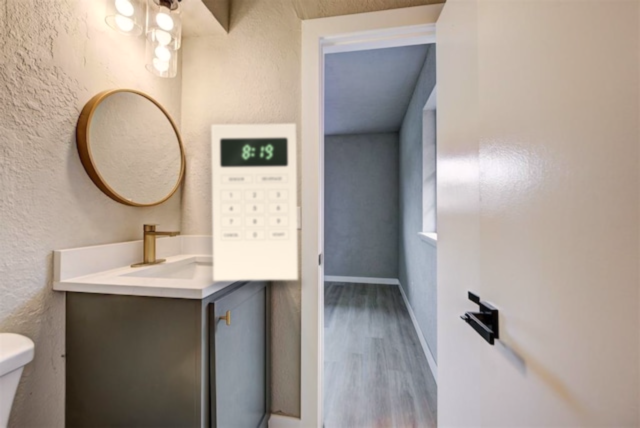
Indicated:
8.19
